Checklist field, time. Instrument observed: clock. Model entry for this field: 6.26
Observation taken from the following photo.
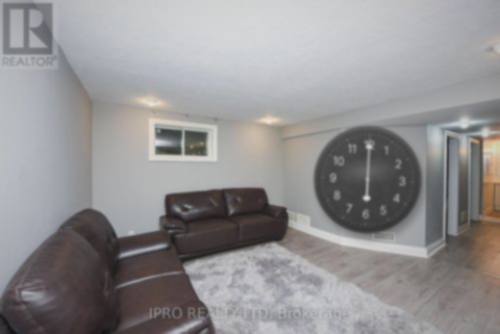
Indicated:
6.00
